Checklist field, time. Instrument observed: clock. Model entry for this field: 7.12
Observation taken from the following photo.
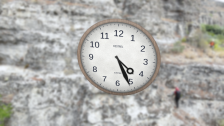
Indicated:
4.26
